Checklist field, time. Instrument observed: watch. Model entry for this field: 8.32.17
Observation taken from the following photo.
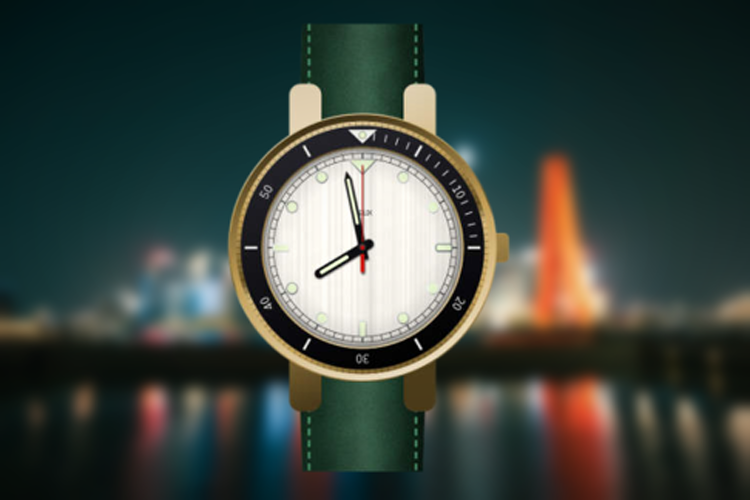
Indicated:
7.58.00
